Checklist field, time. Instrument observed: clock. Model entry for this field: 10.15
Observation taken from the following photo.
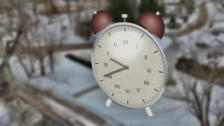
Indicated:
9.41
